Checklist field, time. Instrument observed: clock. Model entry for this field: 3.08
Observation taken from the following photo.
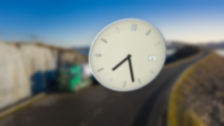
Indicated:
7.27
